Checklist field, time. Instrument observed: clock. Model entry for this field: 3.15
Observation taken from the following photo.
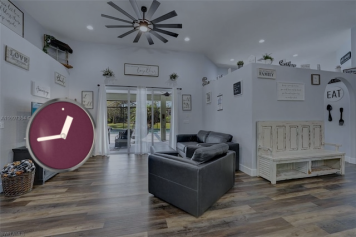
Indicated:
12.44
